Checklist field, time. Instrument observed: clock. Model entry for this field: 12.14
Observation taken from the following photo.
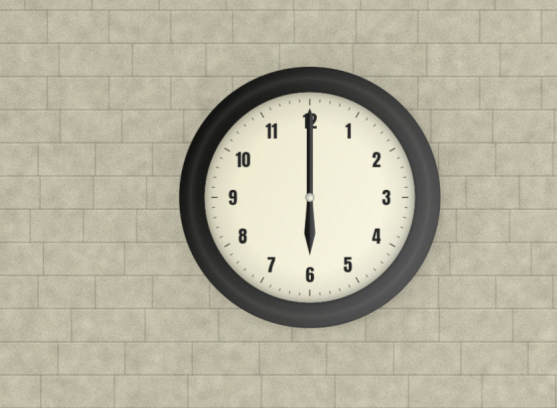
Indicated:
6.00
